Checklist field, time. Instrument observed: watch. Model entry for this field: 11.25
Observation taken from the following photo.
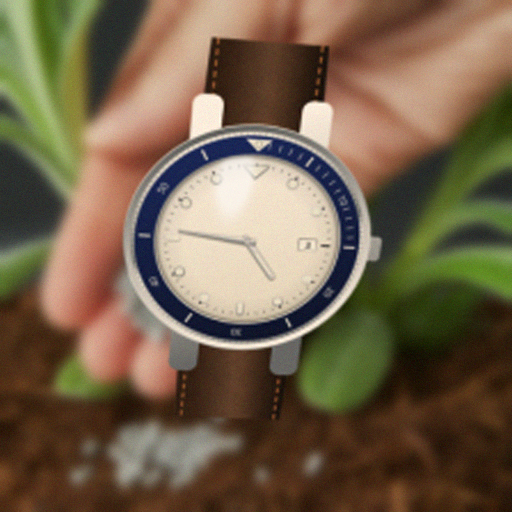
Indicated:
4.46
